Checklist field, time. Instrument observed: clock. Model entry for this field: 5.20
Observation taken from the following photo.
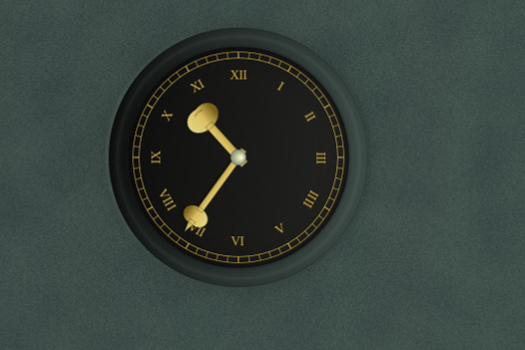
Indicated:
10.36
